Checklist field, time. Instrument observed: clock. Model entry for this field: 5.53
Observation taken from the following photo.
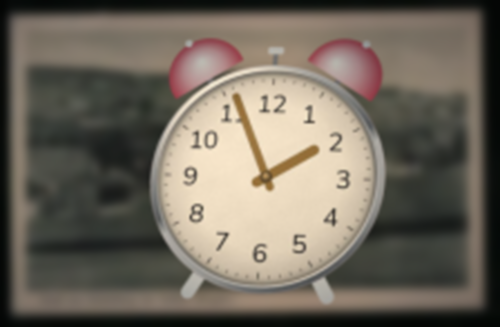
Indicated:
1.56
